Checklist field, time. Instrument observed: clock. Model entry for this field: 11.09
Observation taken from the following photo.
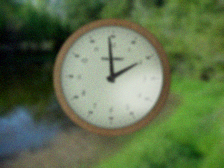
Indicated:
1.59
